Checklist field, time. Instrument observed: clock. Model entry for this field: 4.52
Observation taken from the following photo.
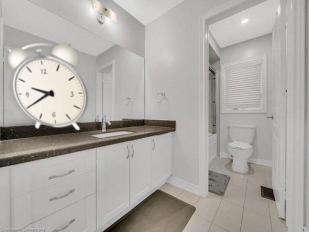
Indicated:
9.40
